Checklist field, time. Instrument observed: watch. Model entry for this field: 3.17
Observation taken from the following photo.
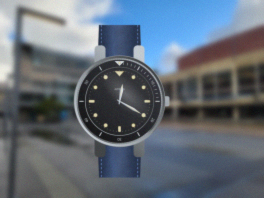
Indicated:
12.20
